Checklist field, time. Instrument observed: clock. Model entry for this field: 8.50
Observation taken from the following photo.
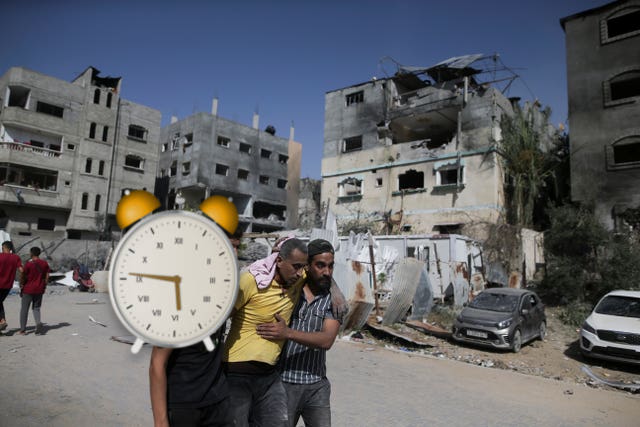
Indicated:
5.46
